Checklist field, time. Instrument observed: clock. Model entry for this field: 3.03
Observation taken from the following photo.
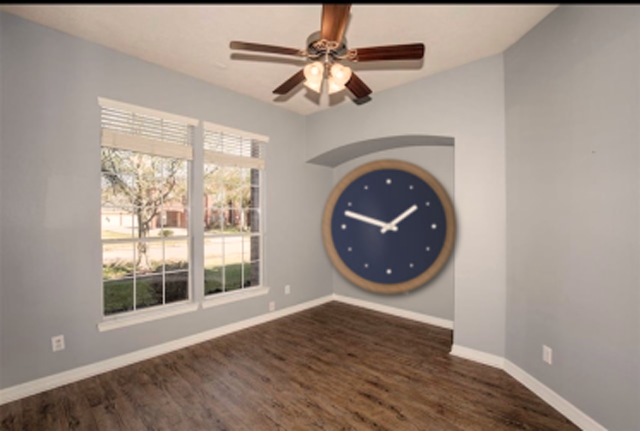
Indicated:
1.48
